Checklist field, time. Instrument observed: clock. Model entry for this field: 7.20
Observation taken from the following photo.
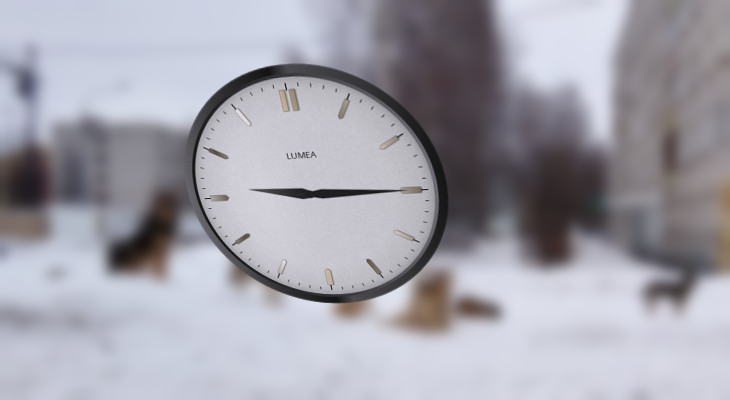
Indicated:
9.15
